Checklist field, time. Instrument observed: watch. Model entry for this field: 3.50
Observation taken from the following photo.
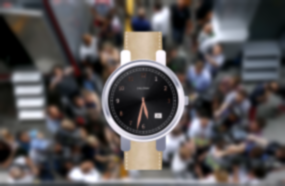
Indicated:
5.32
